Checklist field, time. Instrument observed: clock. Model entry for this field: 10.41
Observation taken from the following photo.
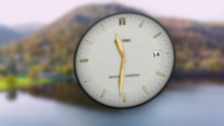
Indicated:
11.31
